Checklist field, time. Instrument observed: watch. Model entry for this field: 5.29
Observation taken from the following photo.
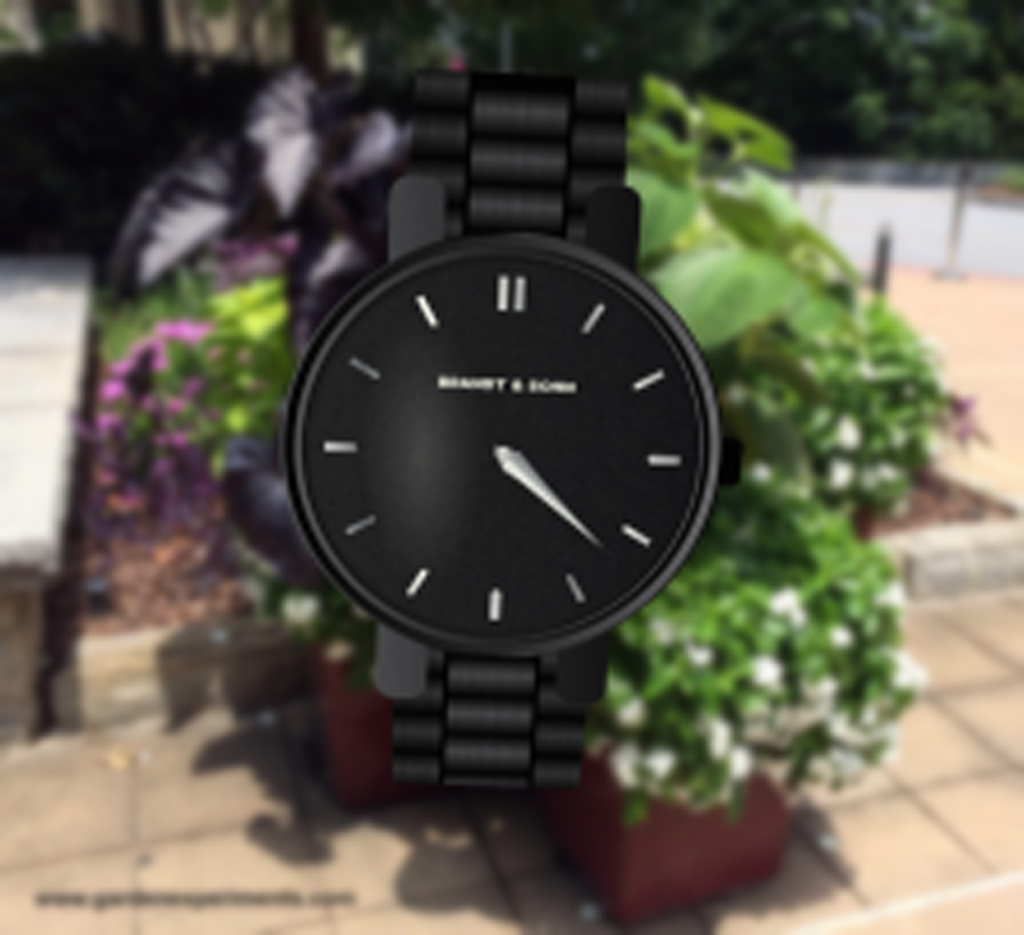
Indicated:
4.22
